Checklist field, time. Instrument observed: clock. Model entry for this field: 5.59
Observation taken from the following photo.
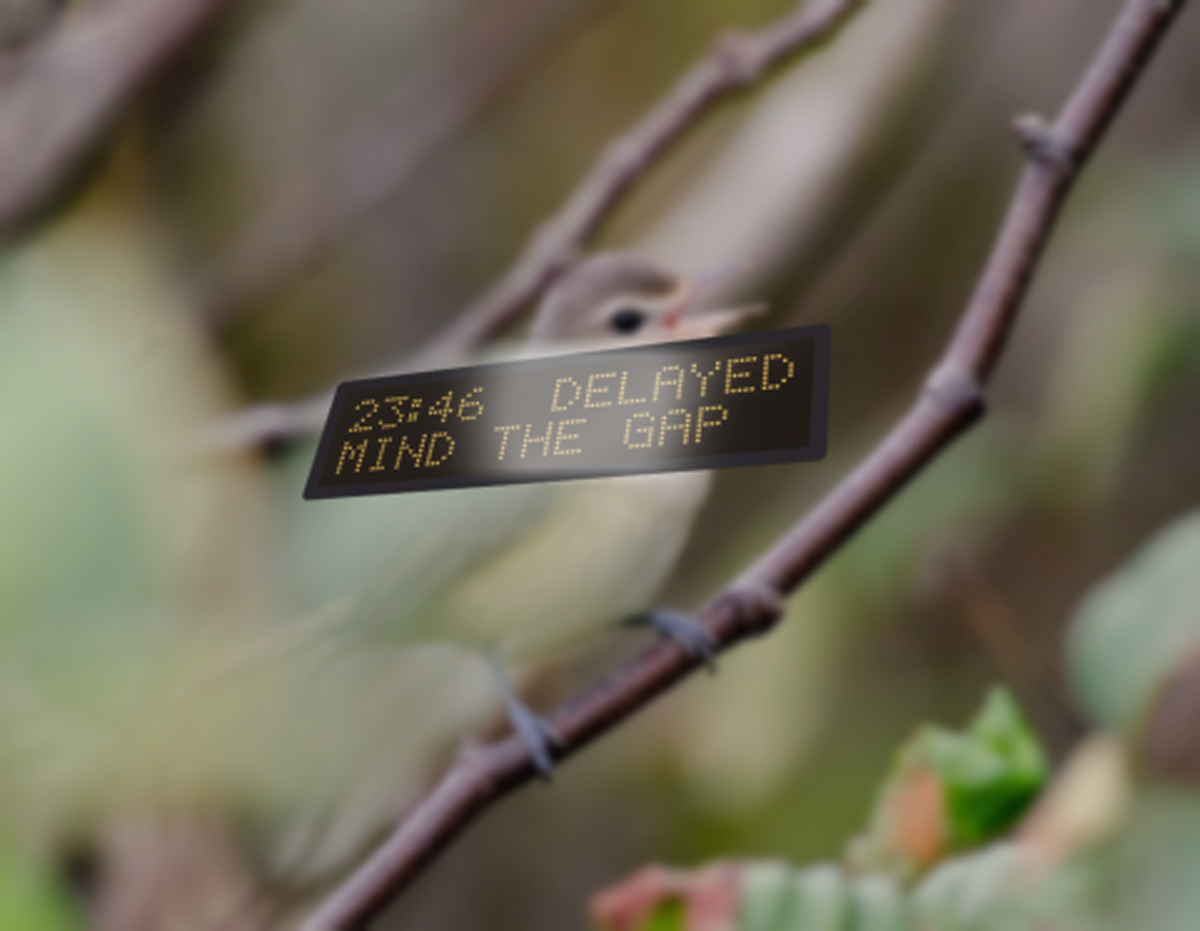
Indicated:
23.46
